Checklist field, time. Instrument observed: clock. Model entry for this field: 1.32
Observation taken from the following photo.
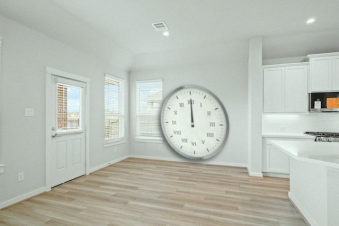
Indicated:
12.00
